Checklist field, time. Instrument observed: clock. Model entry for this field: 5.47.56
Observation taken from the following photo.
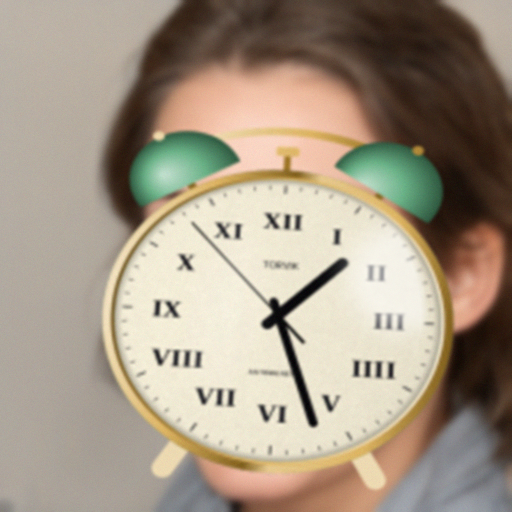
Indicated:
1.26.53
